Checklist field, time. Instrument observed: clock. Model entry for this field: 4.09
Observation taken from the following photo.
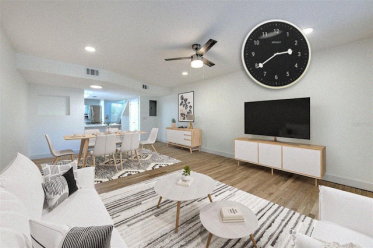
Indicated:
2.39
